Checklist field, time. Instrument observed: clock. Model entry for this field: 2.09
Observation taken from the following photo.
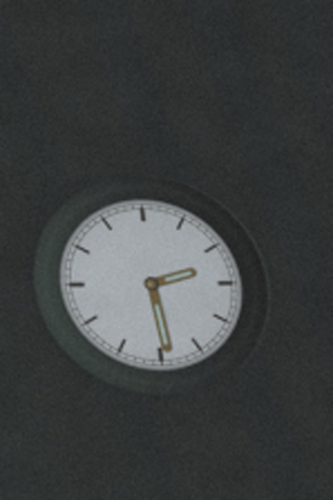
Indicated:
2.29
